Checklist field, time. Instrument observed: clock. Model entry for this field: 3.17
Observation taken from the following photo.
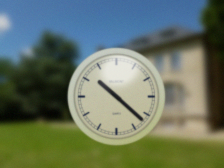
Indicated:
10.22
